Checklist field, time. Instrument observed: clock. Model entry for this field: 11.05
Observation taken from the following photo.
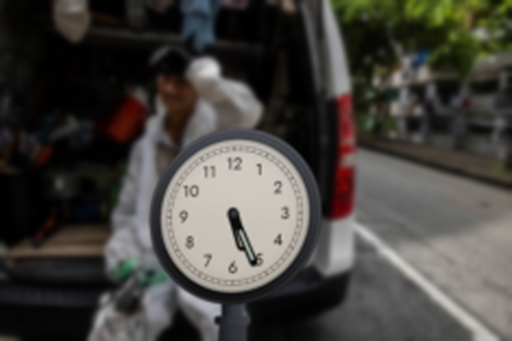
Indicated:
5.26
